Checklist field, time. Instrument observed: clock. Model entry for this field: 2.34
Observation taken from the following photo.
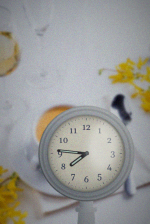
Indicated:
7.46
